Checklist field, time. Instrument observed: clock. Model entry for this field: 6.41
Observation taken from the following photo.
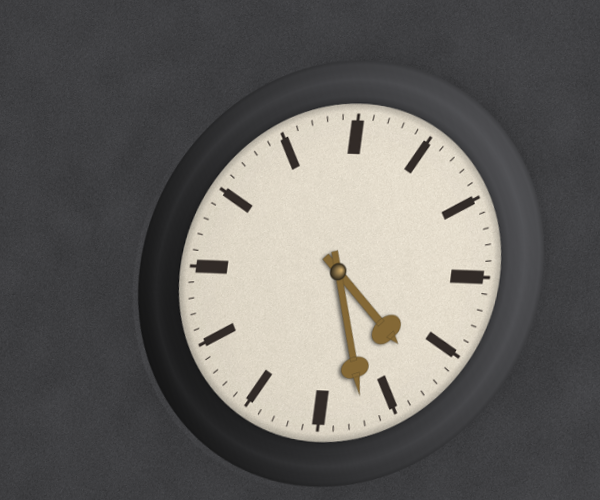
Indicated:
4.27
